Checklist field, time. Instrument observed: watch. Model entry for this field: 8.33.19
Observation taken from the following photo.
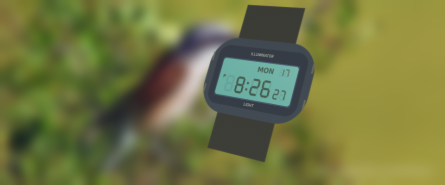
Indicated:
8.26.27
